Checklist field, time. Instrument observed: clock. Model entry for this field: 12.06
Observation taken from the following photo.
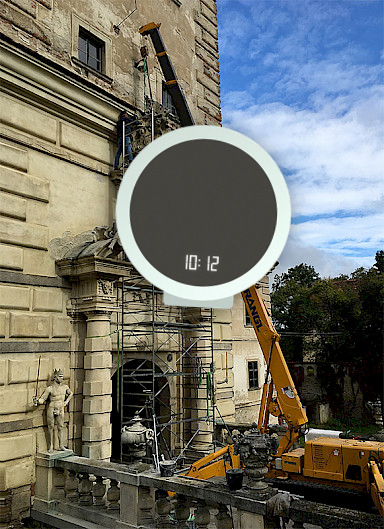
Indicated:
10.12
